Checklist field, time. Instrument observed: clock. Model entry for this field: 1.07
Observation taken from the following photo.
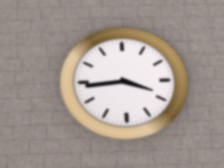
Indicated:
3.44
